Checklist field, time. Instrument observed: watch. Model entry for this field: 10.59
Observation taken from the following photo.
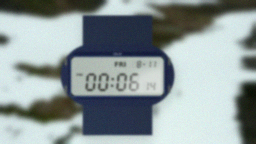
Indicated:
0.06
